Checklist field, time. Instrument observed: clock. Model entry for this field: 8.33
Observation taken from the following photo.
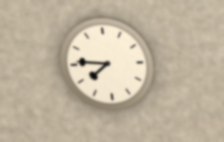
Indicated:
7.46
